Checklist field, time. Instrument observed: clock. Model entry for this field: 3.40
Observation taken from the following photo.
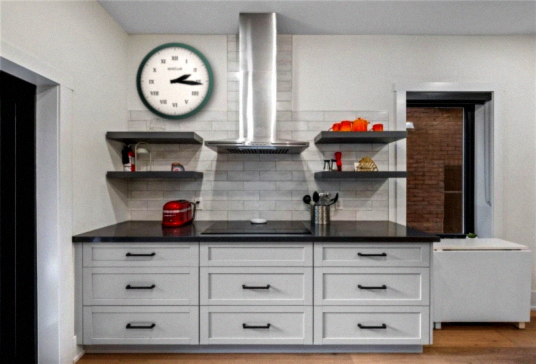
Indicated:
2.16
